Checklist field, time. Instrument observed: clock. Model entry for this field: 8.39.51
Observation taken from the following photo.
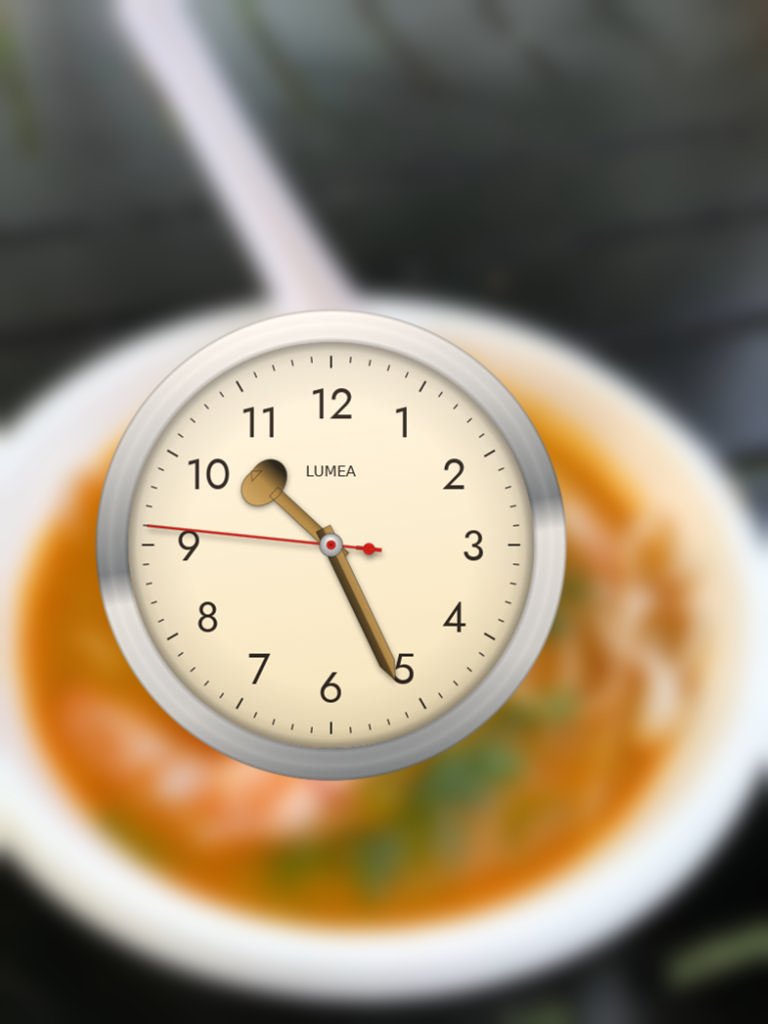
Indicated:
10.25.46
